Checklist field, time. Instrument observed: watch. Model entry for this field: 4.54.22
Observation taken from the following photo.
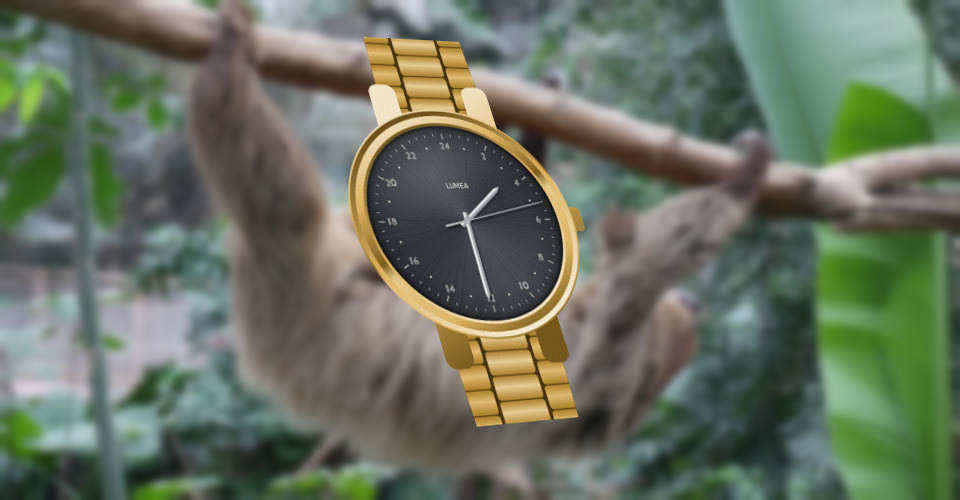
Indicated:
3.30.13
